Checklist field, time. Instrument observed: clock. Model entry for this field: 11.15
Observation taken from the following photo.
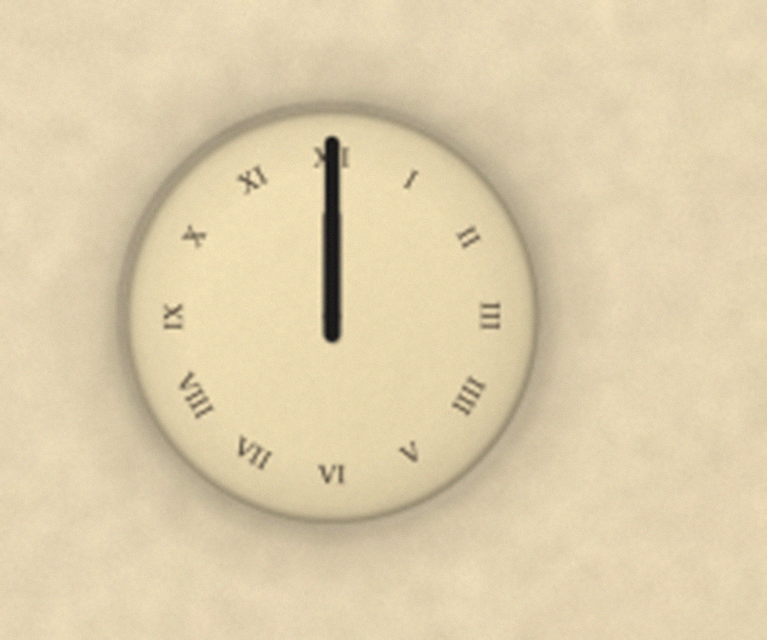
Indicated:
12.00
